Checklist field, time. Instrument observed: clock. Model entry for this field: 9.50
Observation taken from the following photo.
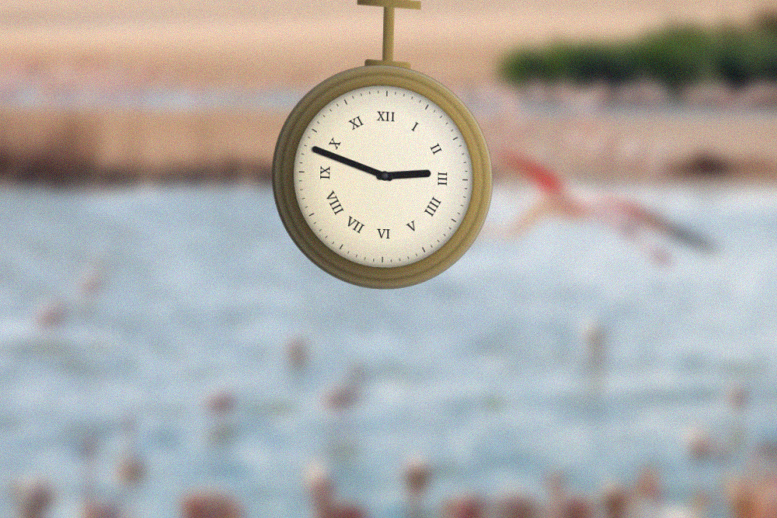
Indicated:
2.48
